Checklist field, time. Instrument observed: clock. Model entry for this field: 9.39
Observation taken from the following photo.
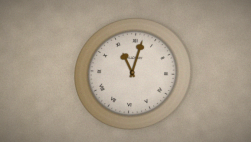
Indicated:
11.02
